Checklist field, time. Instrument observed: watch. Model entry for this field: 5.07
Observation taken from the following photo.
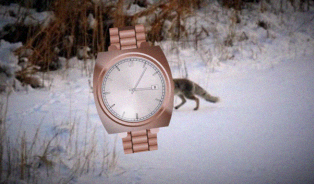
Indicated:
3.06
